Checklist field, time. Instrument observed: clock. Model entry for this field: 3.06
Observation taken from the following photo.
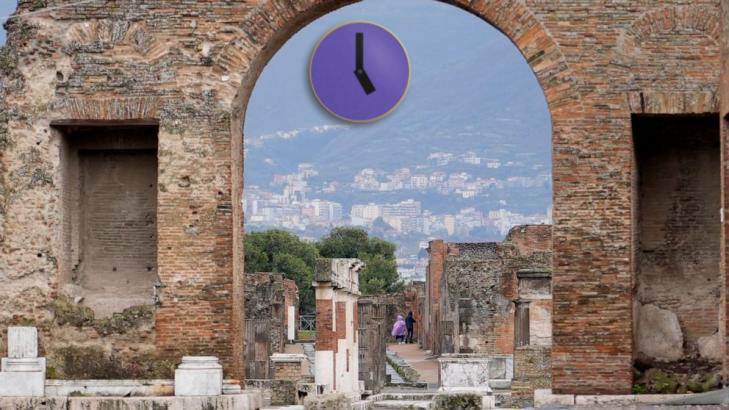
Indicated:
5.00
